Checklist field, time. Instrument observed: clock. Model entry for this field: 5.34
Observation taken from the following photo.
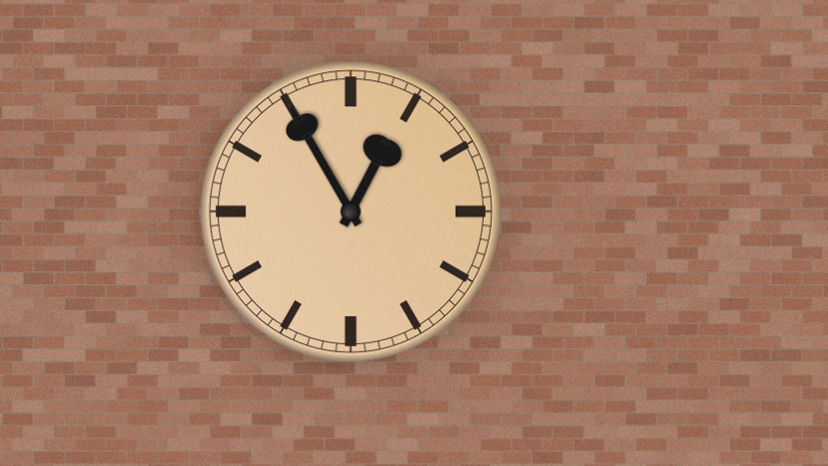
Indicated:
12.55
